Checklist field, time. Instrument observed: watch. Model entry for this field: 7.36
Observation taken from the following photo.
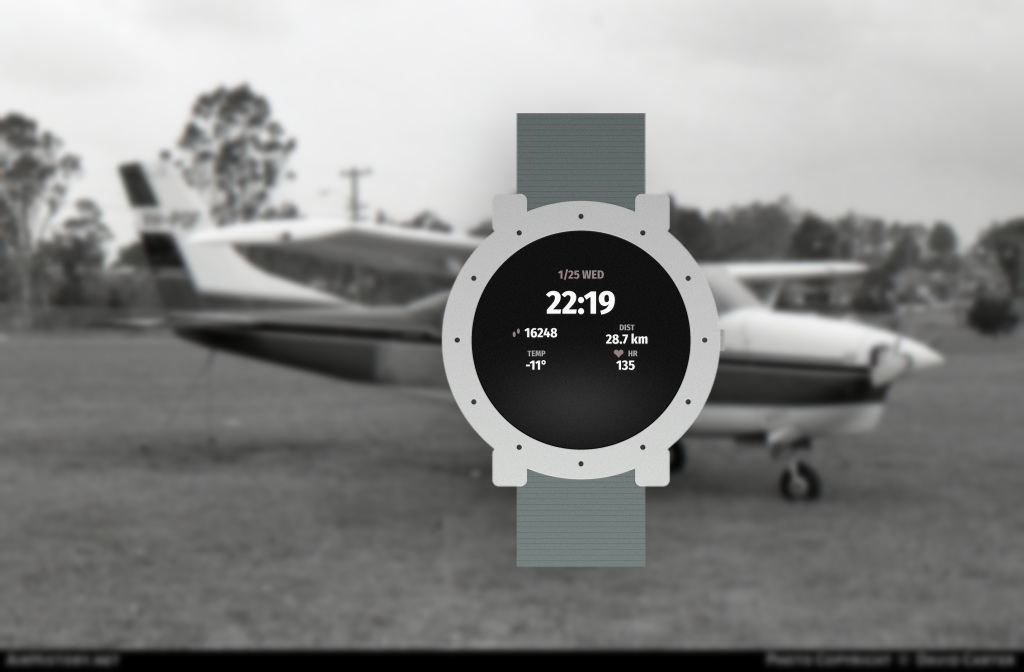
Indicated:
22.19
